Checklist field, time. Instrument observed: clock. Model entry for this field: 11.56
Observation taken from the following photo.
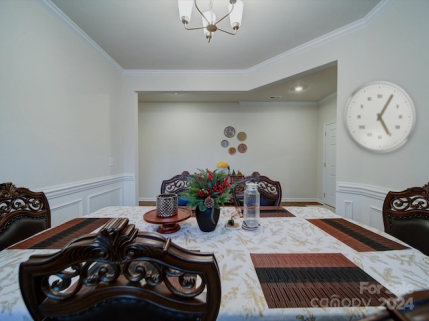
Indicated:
5.05
